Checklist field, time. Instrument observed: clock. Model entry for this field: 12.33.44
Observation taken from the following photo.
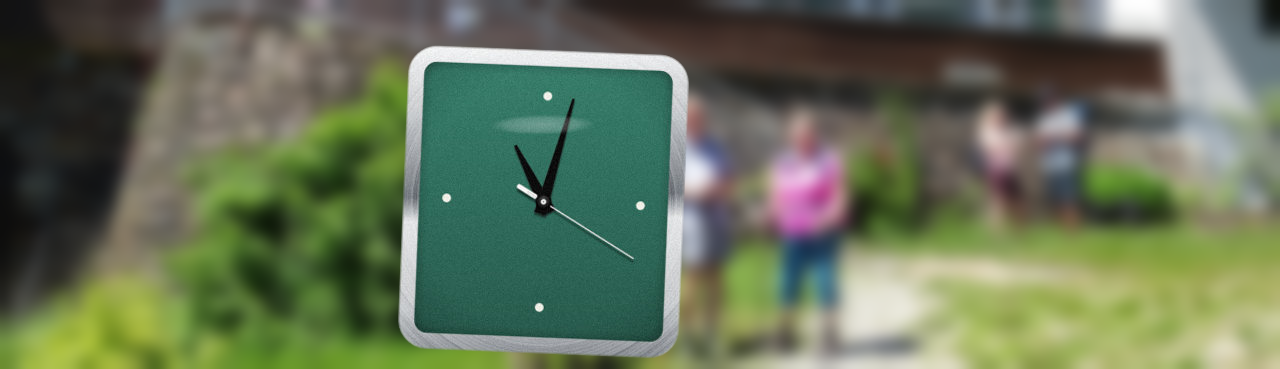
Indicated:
11.02.20
